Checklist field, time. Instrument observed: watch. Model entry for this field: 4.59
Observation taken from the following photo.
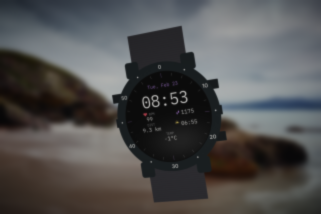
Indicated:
8.53
